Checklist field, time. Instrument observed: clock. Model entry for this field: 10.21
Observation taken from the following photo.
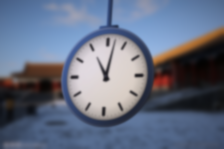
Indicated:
11.02
